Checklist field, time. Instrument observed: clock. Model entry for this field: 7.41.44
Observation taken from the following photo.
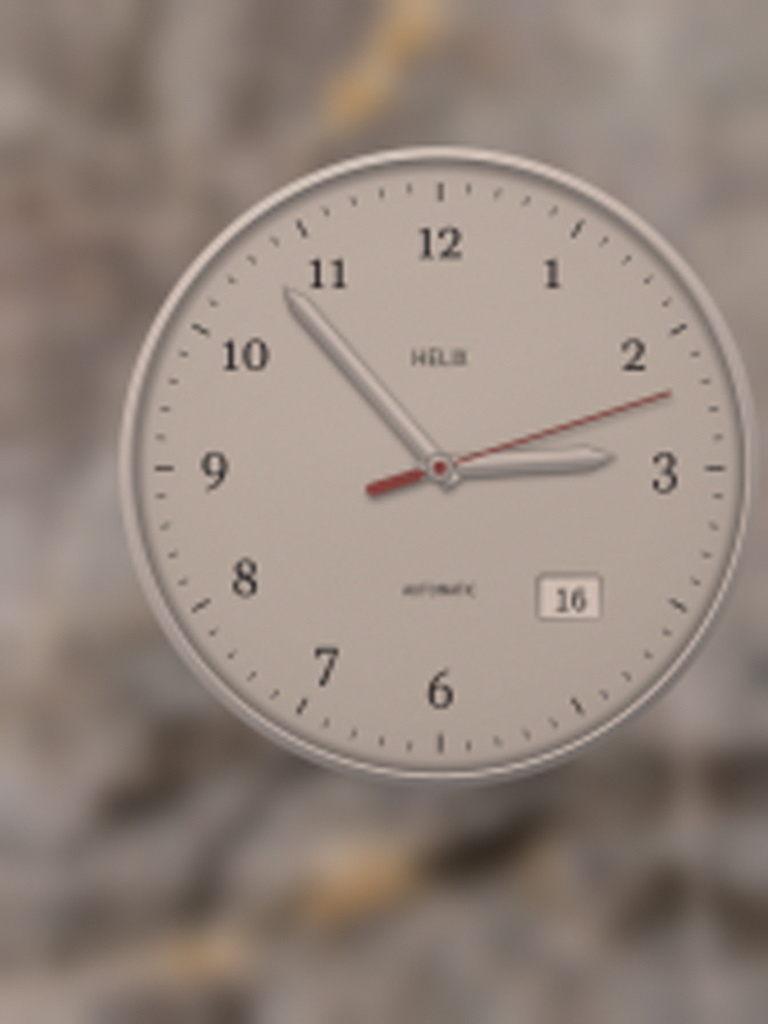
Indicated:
2.53.12
